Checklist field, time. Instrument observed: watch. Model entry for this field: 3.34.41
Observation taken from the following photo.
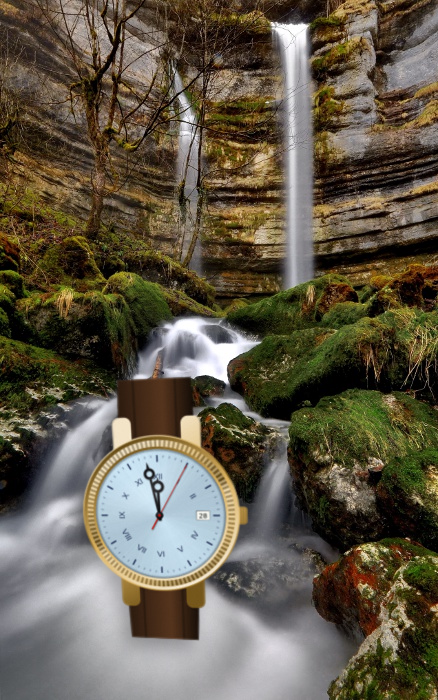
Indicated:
11.58.05
